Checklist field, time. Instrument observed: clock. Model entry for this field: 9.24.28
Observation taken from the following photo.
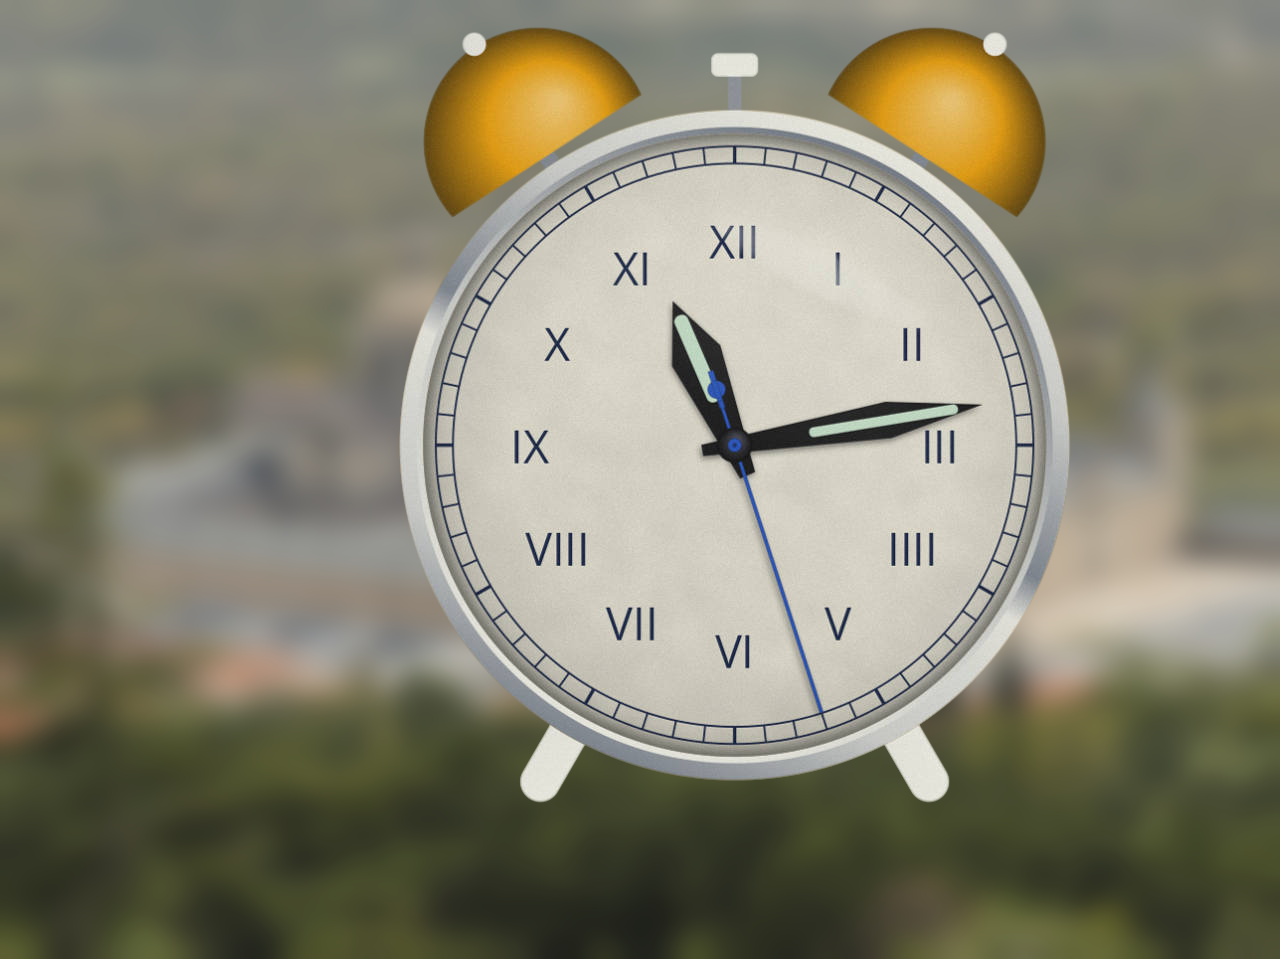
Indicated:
11.13.27
